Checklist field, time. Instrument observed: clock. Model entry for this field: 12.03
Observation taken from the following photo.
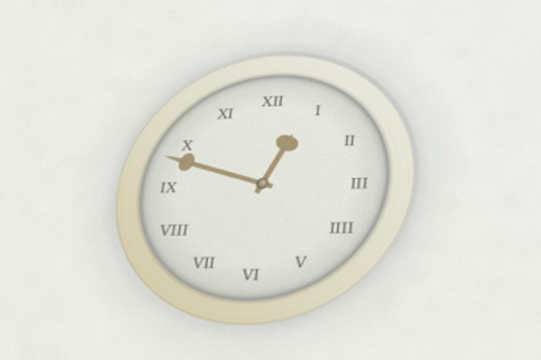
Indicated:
12.48
